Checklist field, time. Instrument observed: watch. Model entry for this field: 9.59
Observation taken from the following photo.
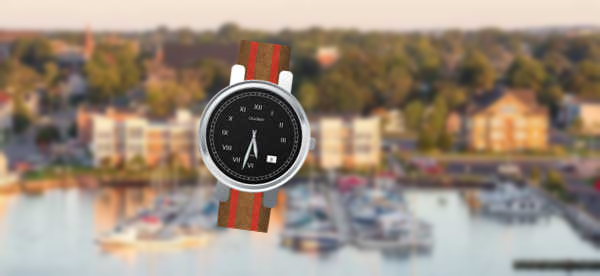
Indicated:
5.32
